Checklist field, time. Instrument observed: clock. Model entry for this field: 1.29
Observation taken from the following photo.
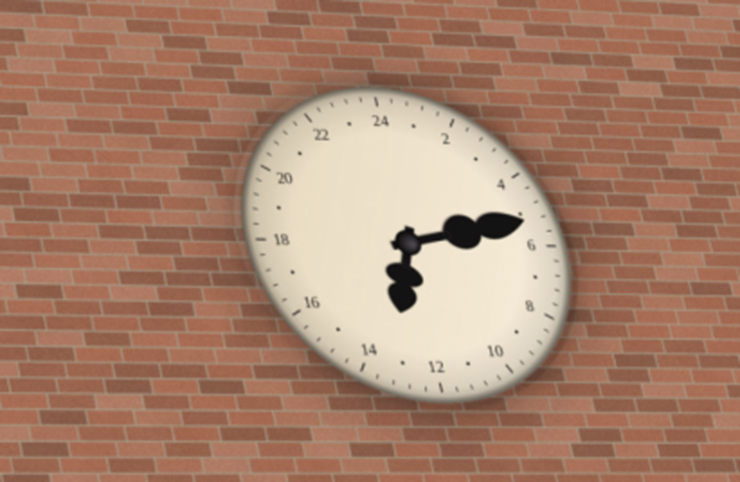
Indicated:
13.13
